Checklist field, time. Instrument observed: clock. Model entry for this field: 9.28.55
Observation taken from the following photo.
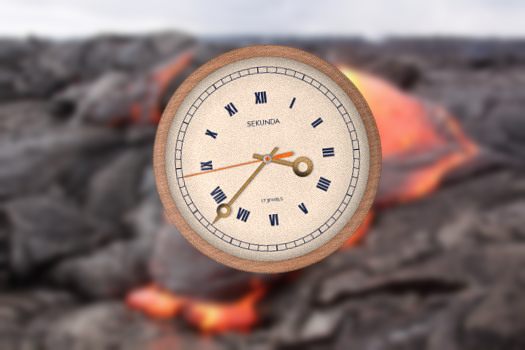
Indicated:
3.37.44
